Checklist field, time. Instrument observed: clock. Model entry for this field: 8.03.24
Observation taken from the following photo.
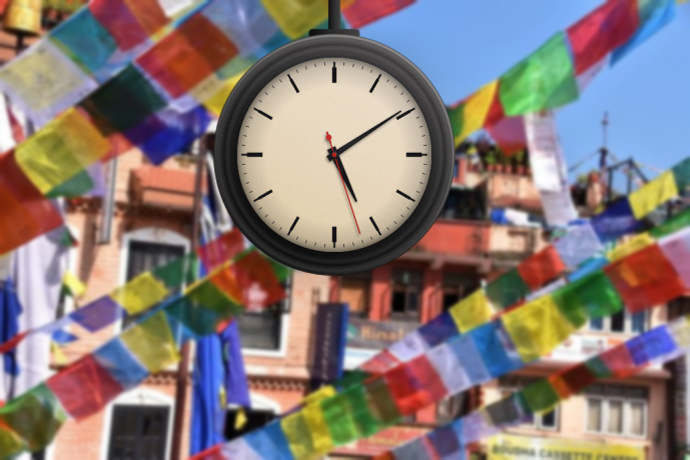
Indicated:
5.09.27
